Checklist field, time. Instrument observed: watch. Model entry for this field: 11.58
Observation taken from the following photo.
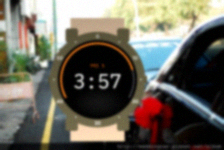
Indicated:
3.57
